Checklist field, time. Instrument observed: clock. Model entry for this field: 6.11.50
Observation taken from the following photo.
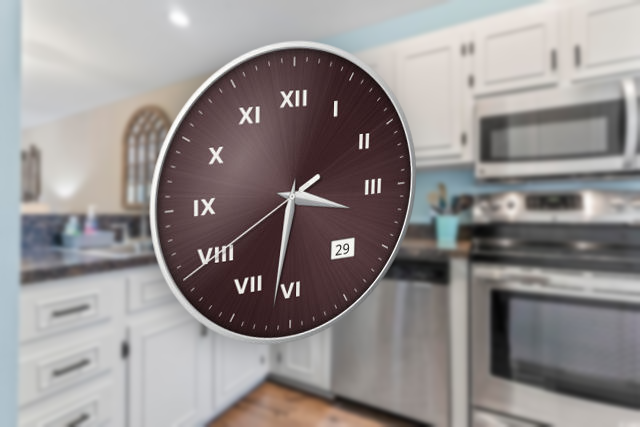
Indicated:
3.31.40
